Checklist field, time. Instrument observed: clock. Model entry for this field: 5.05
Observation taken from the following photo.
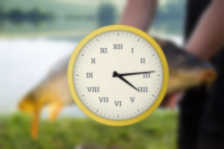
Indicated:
4.14
